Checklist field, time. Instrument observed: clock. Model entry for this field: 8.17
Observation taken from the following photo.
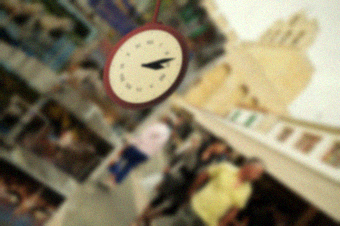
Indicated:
3.13
